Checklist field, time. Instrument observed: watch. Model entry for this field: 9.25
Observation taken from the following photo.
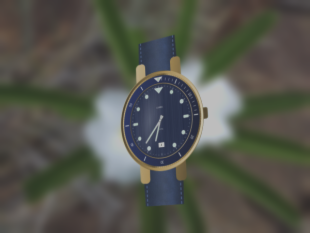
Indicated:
6.37
